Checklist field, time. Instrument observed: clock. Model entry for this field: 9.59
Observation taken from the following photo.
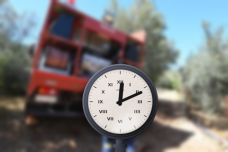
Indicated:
12.11
